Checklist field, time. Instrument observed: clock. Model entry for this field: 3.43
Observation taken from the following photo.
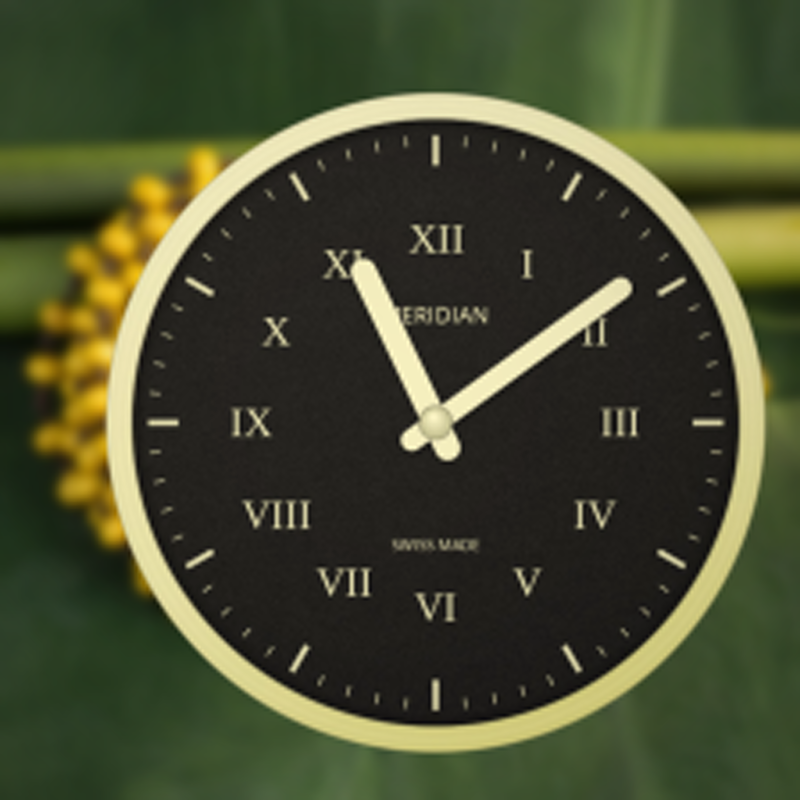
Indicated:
11.09
